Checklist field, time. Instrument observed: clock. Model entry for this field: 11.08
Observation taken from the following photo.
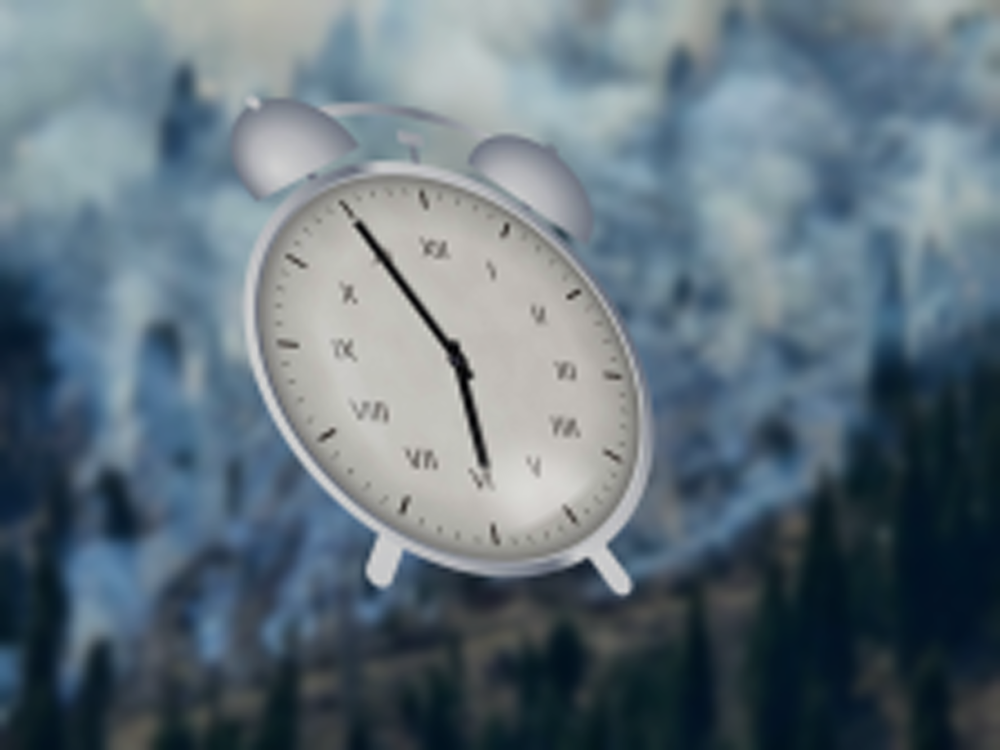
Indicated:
5.55
